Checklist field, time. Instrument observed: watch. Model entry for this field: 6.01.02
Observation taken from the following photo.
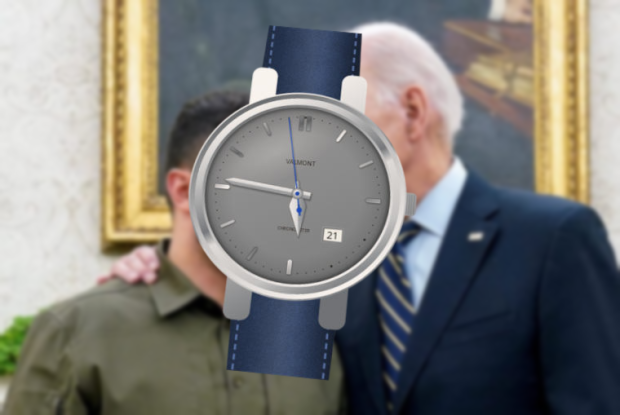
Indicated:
5.45.58
